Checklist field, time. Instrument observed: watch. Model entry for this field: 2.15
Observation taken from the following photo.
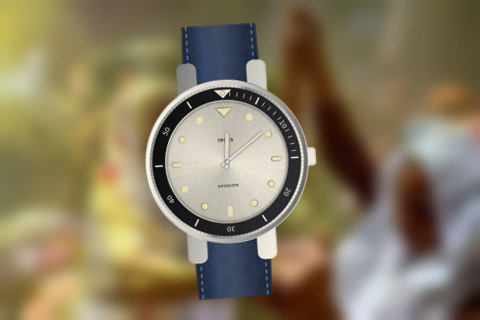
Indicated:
12.09
